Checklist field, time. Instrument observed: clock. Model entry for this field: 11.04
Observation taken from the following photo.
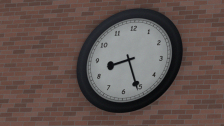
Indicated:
8.26
